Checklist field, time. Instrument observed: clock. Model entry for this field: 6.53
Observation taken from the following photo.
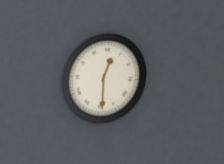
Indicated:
12.29
